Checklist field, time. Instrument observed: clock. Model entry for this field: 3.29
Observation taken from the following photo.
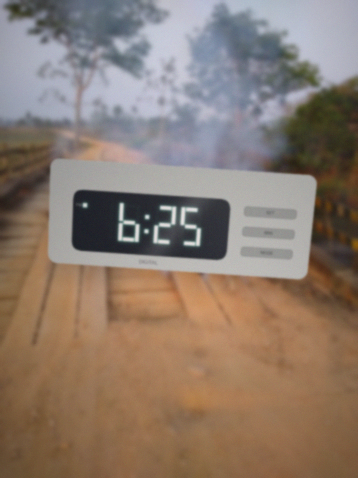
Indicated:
6.25
